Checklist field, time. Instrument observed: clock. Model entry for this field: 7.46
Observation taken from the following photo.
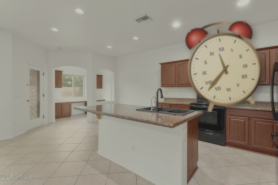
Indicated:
11.38
